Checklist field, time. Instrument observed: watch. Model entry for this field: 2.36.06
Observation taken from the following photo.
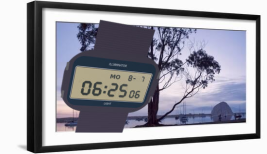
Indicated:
6.25.06
